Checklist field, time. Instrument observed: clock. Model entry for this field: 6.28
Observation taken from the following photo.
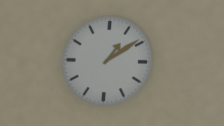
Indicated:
1.09
